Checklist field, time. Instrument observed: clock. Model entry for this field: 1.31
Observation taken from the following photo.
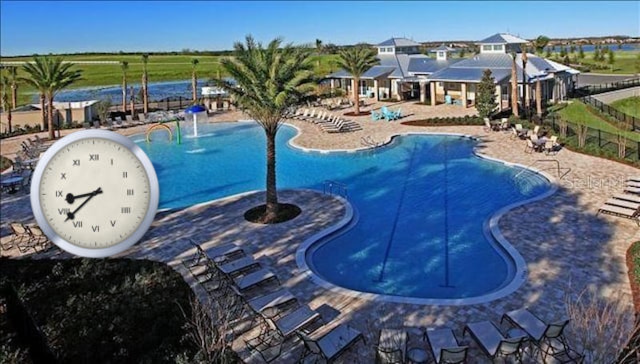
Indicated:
8.38
